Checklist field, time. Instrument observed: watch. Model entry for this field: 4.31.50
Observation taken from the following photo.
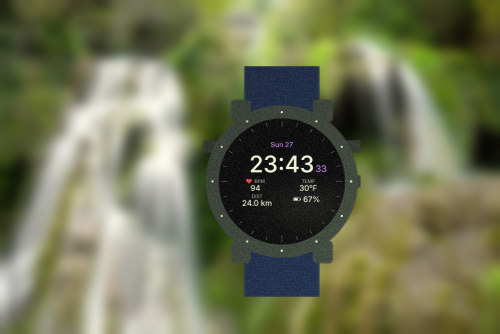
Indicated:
23.43.33
